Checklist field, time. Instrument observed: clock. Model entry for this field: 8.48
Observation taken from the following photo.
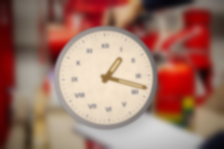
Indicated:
1.18
